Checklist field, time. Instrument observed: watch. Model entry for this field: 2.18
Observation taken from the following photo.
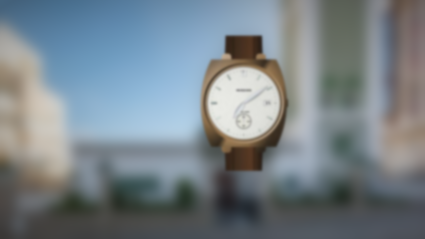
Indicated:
7.09
